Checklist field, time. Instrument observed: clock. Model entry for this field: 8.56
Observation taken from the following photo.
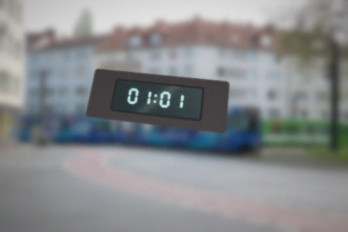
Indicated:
1.01
